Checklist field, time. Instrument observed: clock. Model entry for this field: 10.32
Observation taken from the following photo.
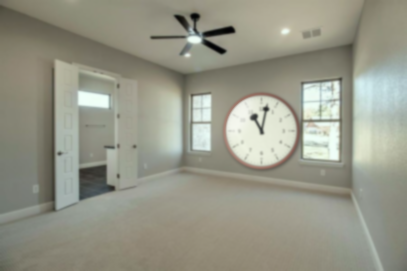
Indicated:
11.02
